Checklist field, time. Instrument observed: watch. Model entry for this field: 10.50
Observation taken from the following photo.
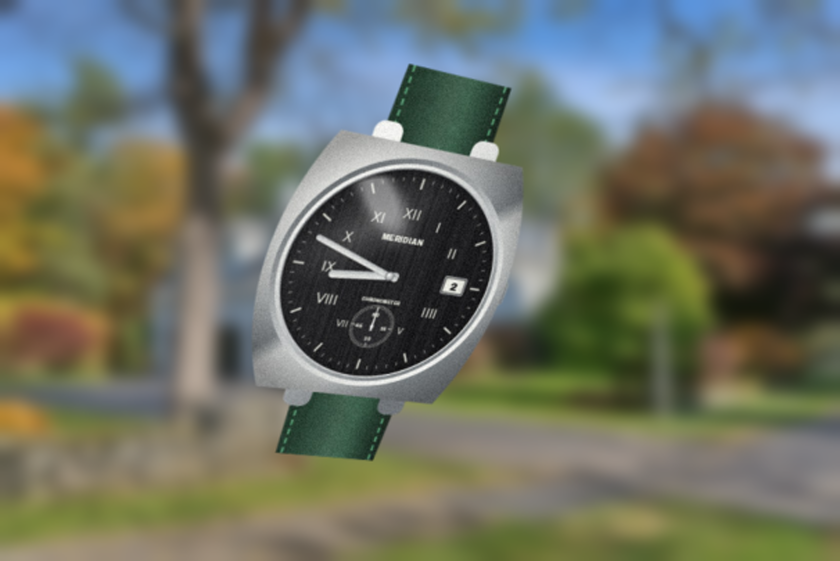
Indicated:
8.48
